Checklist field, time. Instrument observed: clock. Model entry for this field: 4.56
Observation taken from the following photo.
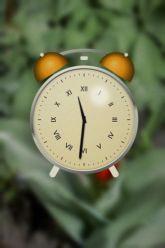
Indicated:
11.31
